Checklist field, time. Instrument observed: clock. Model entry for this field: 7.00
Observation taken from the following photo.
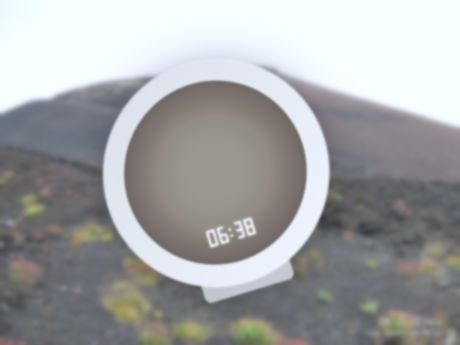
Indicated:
6.38
